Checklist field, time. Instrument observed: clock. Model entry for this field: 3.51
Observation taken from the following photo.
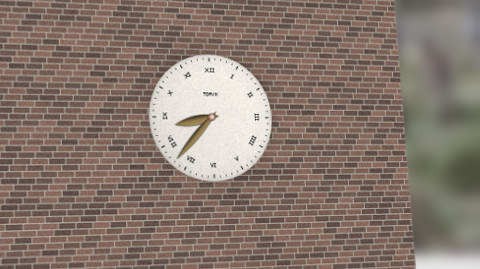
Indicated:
8.37
